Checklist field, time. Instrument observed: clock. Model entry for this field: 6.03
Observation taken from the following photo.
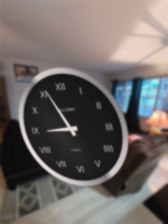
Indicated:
8.56
